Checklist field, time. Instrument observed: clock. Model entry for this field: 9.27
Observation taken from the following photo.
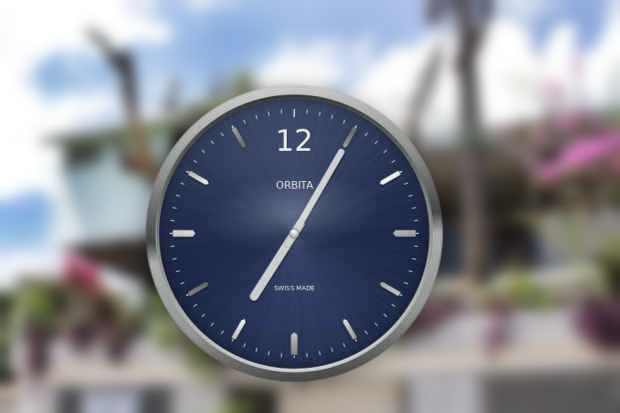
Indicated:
7.05
